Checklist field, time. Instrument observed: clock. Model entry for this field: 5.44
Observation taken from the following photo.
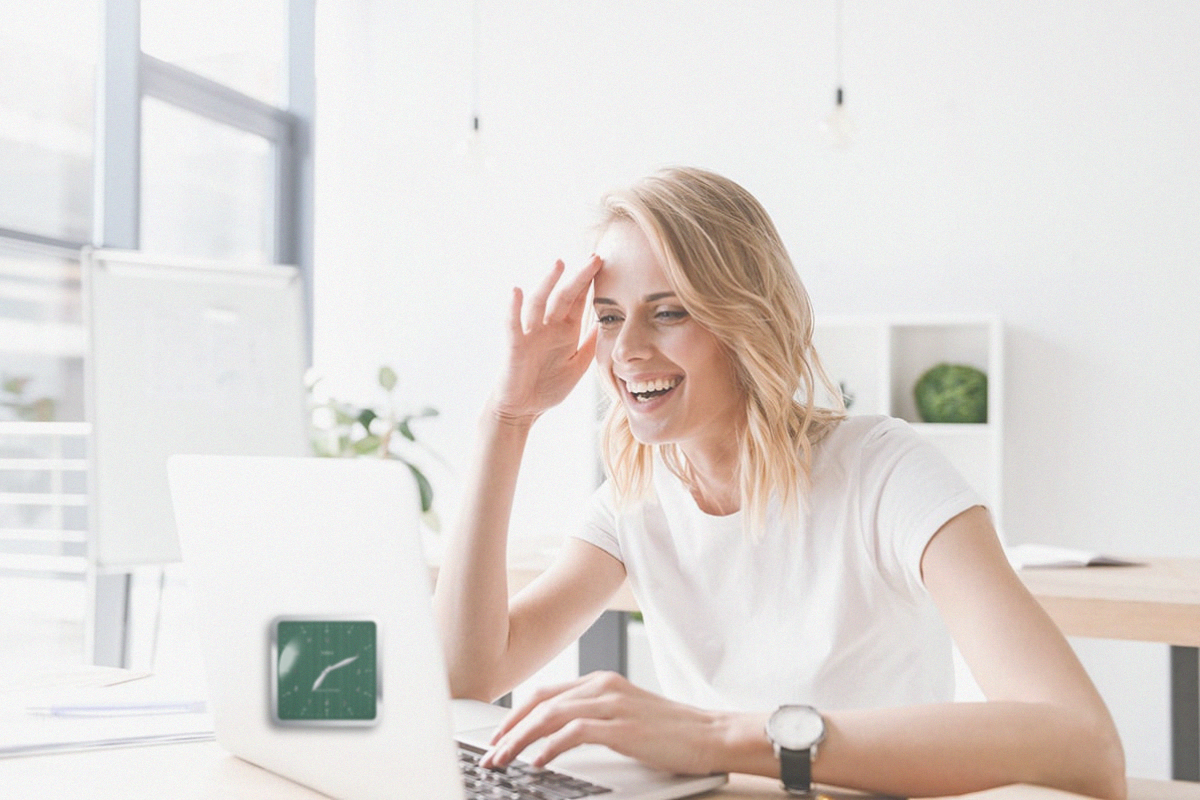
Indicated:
7.11
